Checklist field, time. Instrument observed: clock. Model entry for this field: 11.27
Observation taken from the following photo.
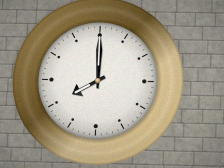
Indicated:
8.00
